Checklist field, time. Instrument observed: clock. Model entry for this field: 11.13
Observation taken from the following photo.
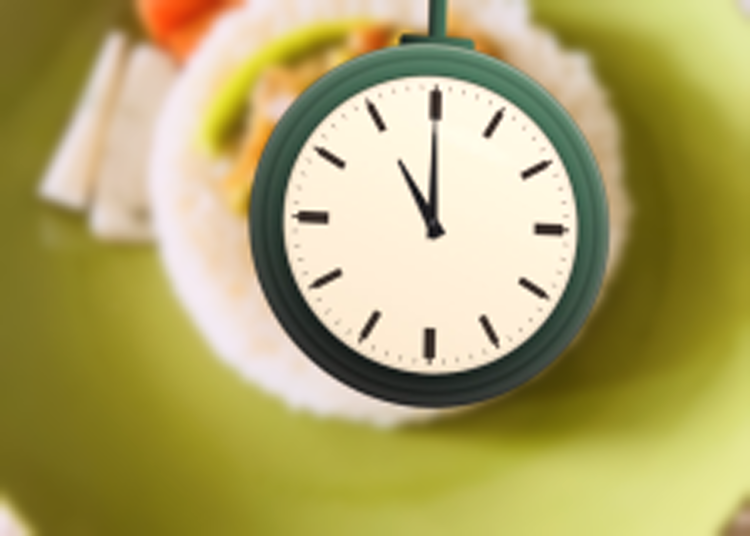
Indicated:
11.00
